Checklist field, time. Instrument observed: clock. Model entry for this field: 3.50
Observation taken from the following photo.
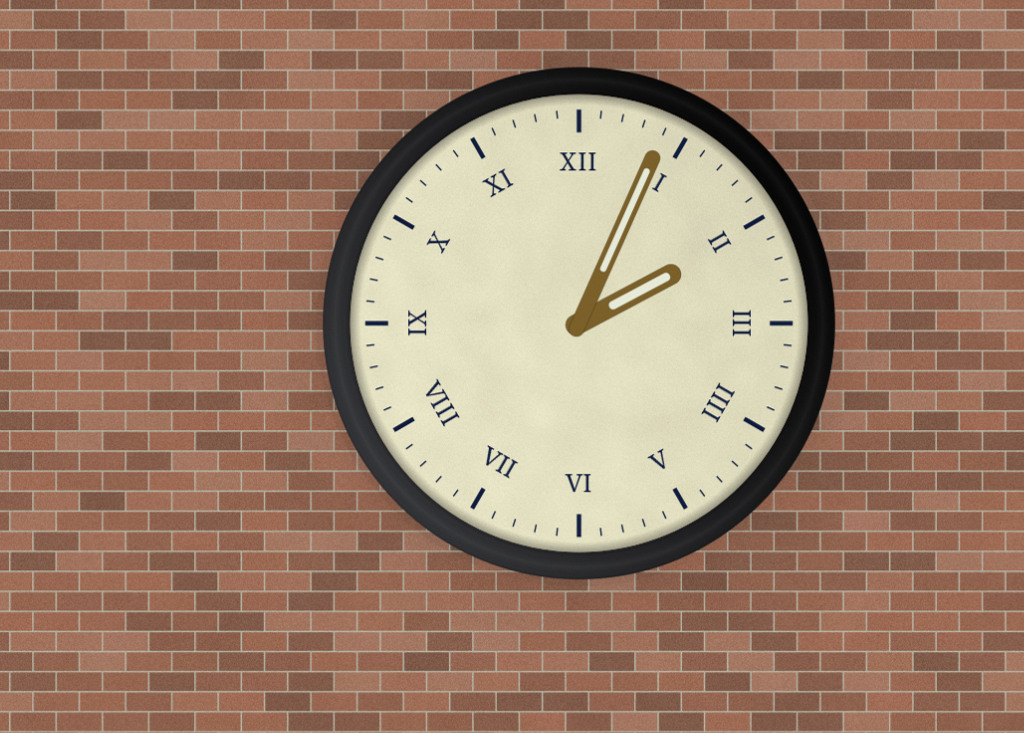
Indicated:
2.04
